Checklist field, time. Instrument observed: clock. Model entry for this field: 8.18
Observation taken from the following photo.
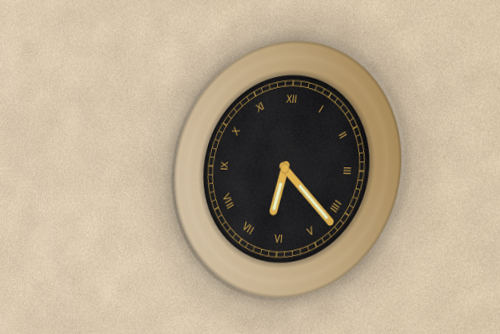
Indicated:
6.22
